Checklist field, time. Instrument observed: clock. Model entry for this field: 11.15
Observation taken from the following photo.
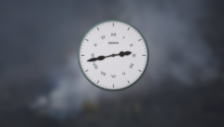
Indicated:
2.43
